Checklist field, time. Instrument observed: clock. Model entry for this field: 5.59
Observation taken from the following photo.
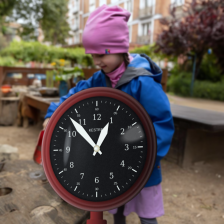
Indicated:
12.53
